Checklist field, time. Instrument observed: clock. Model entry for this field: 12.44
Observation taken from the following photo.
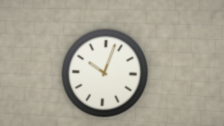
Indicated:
10.03
